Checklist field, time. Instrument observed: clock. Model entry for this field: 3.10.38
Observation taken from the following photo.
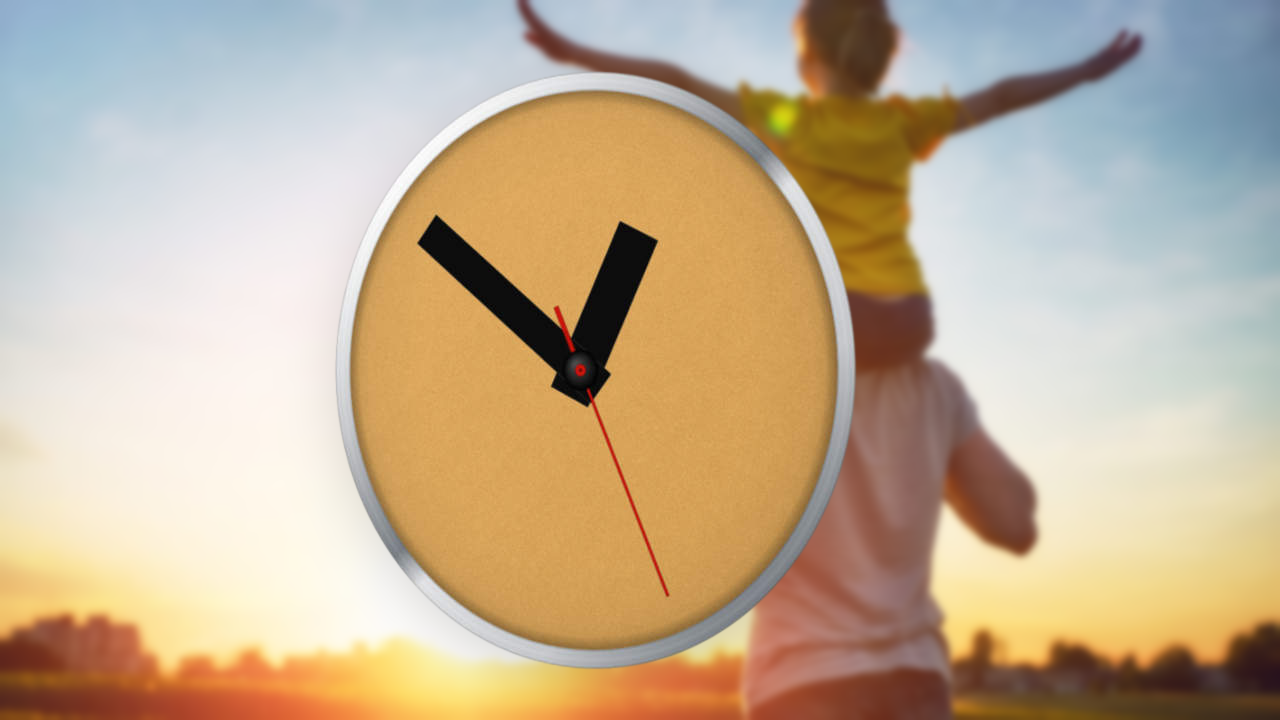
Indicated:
12.51.26
